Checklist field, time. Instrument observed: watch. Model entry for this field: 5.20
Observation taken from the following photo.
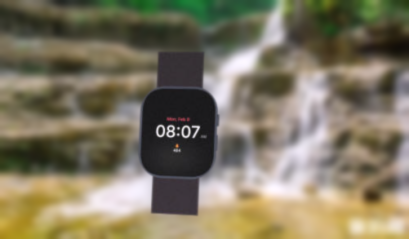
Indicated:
8.07
